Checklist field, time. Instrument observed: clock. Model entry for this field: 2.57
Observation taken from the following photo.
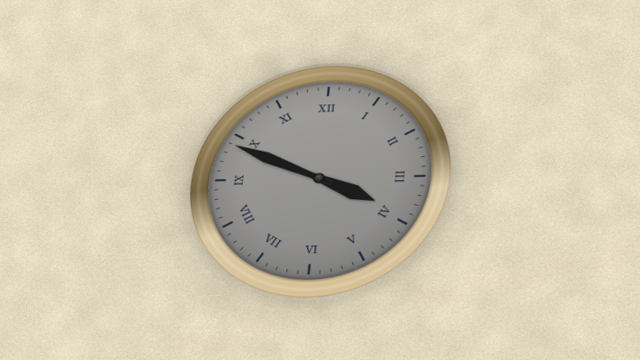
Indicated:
3.49
